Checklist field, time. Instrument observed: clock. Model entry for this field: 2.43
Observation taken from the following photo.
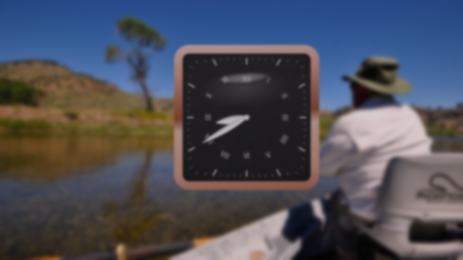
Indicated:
8.40
